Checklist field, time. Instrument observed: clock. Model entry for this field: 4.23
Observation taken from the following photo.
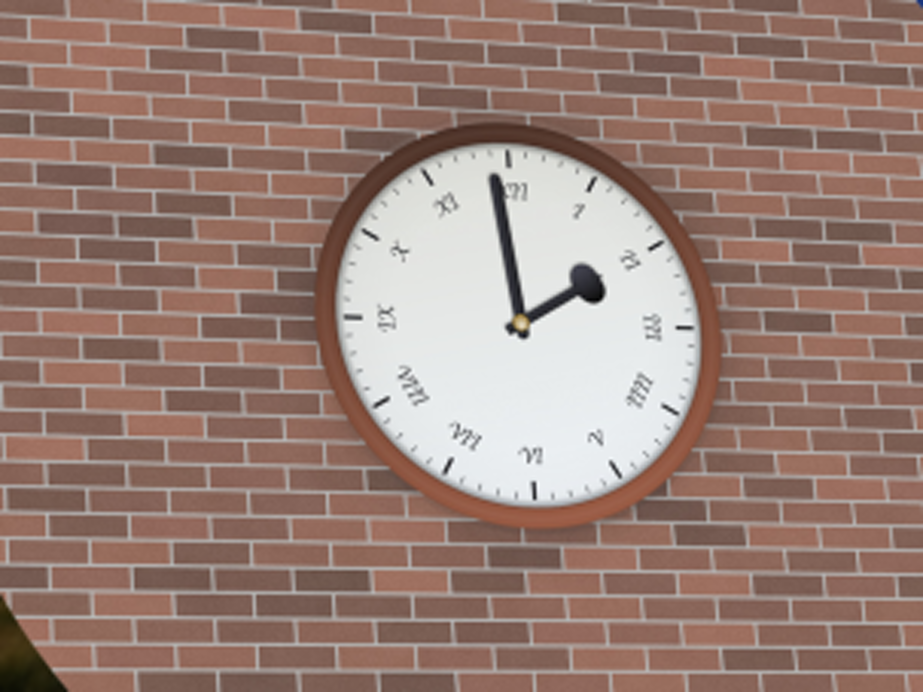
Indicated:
1.59
